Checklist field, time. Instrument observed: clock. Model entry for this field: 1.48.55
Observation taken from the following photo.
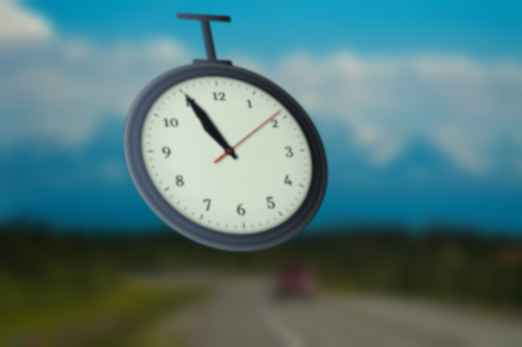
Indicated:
10.55.09
